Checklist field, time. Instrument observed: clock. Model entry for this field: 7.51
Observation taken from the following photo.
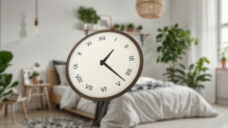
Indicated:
1.23
